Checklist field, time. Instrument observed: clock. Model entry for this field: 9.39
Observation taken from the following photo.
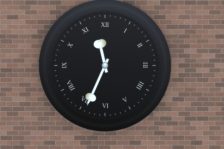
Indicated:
11.34
